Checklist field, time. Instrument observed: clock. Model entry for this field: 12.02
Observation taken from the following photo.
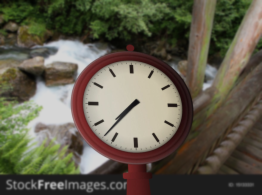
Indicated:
7.37
